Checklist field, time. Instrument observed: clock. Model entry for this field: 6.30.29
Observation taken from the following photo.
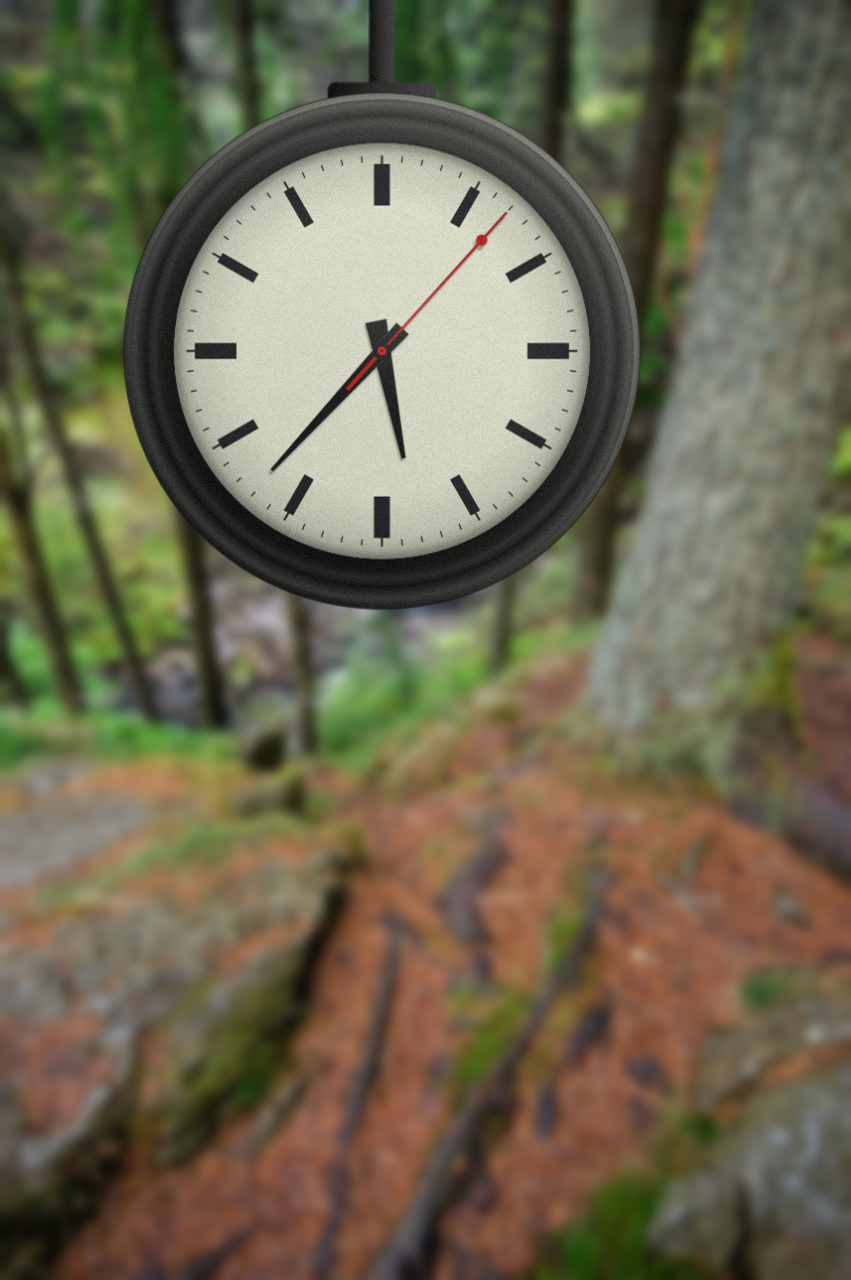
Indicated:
5.37.07
